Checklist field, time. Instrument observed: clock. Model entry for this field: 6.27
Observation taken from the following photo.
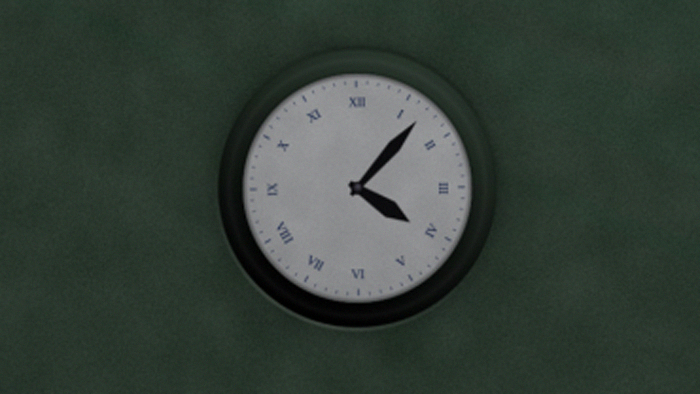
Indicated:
4.07
